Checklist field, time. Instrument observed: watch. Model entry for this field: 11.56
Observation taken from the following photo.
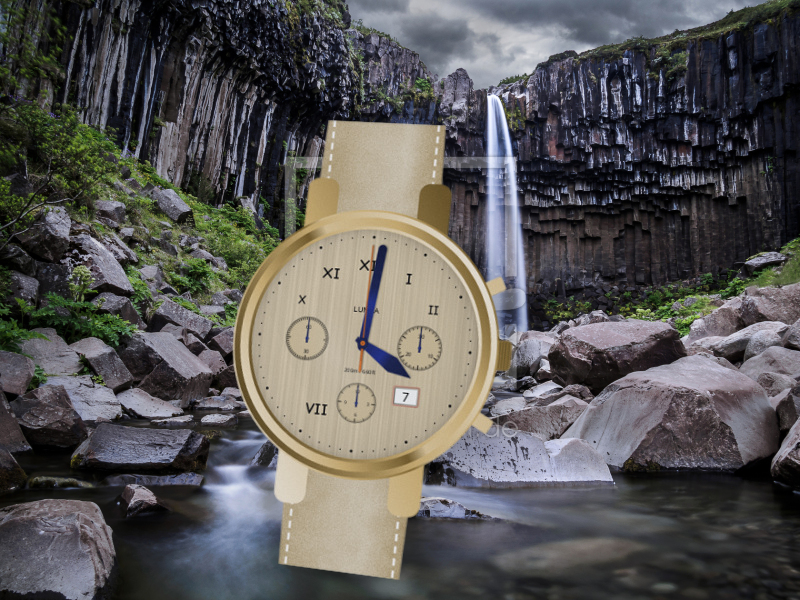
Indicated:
4.01
